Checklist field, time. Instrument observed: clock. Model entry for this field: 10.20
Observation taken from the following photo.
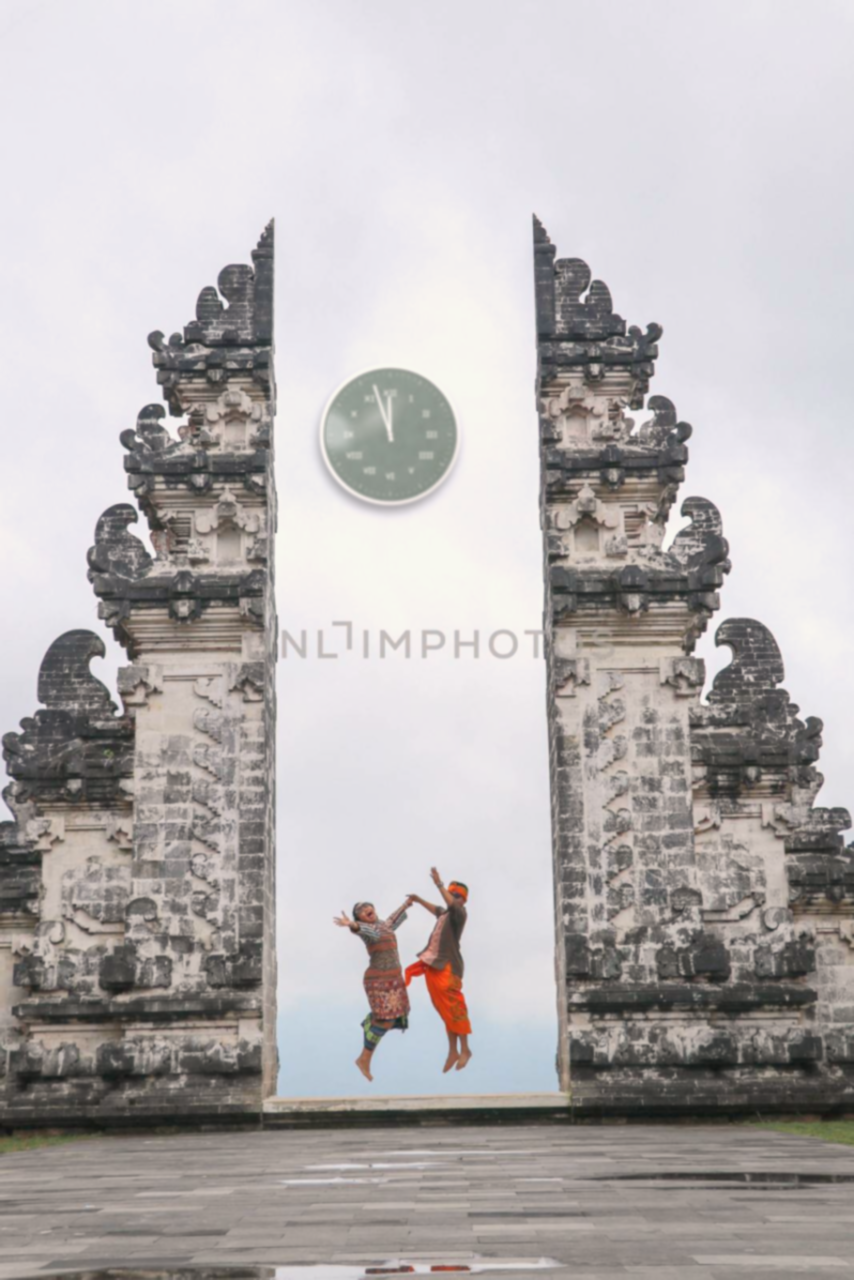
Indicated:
11.57
